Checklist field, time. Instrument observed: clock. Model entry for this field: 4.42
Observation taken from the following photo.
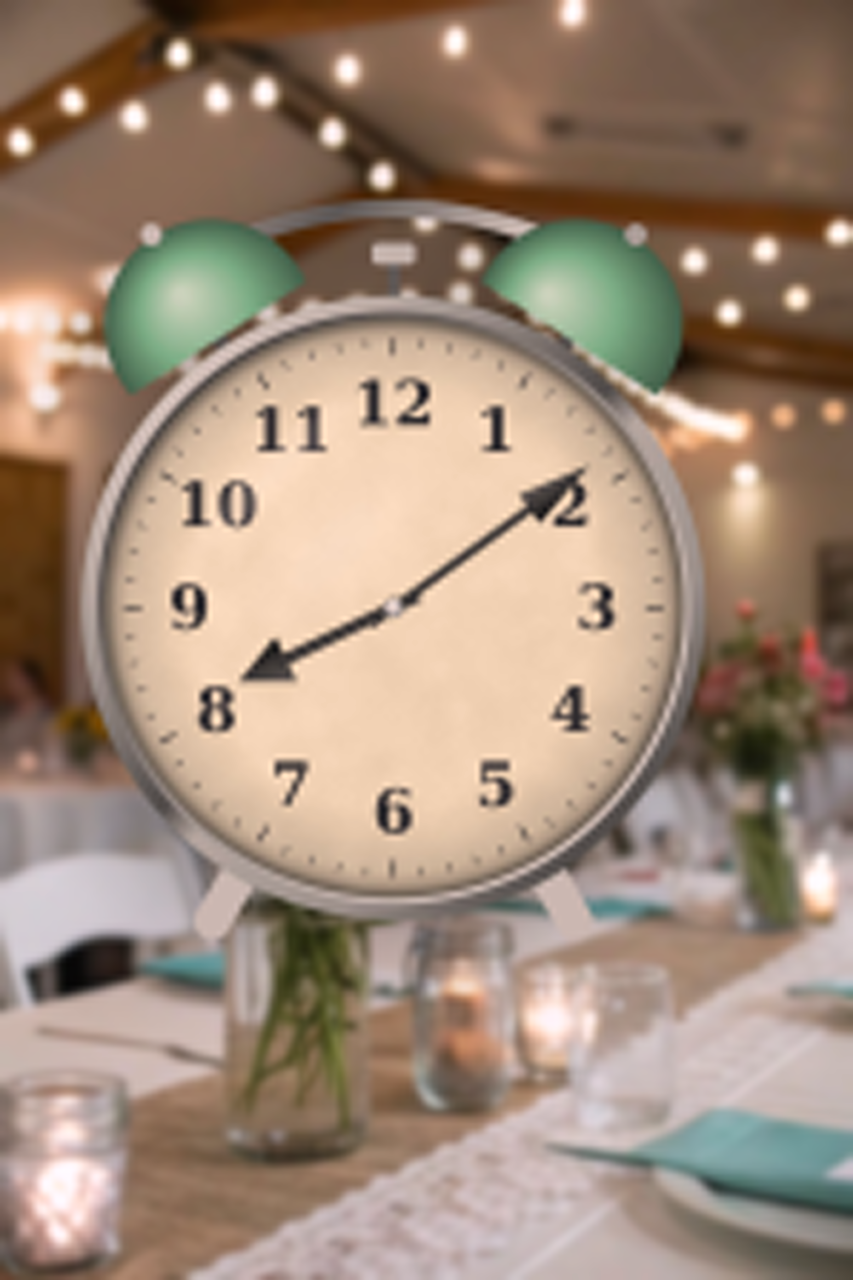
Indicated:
8.09
